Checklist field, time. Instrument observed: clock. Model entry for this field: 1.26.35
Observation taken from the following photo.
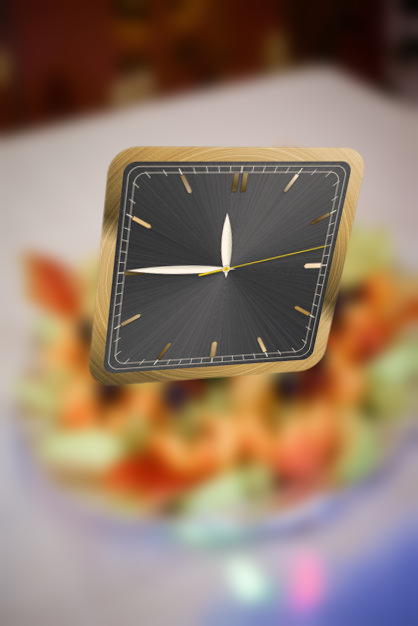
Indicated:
11.45.13
